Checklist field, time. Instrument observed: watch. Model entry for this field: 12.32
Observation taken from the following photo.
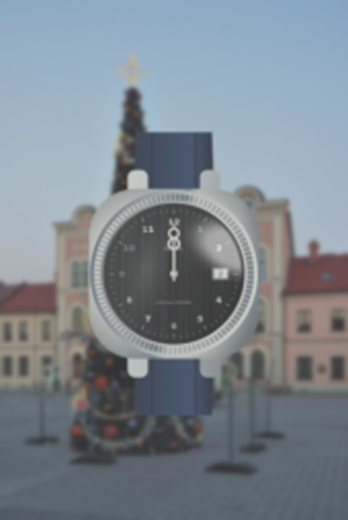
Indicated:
12.00
